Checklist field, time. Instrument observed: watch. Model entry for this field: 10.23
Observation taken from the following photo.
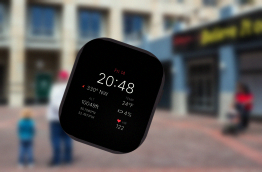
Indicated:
20.48
